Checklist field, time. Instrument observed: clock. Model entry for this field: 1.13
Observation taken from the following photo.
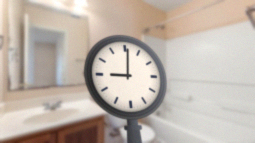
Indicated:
9.01
